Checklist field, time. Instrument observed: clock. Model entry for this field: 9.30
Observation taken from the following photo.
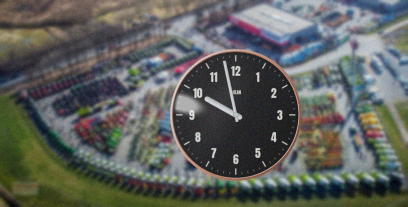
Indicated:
9.58
